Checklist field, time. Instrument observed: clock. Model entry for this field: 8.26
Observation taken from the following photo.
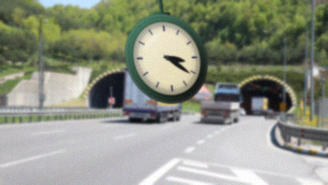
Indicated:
3.21
